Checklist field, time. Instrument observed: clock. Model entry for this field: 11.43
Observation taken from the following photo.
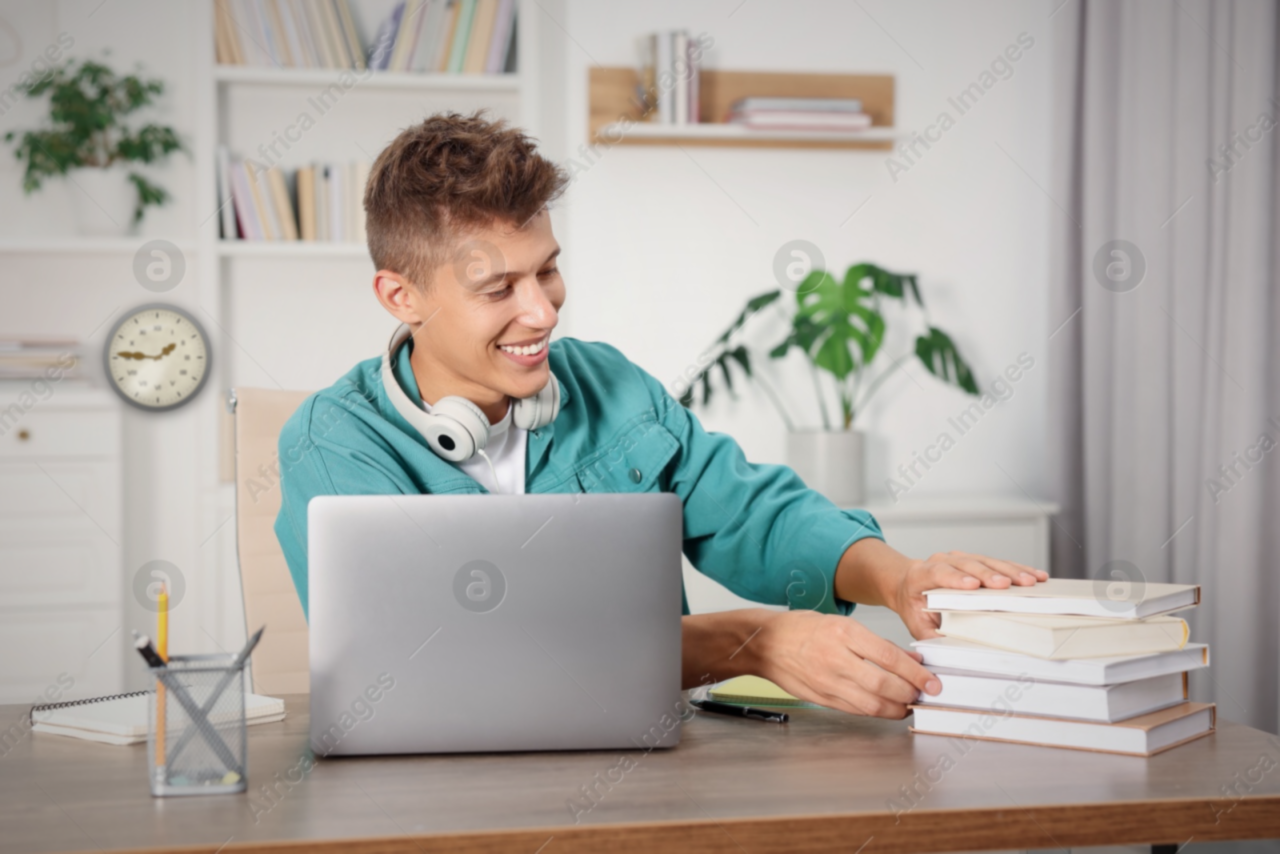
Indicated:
1.46
